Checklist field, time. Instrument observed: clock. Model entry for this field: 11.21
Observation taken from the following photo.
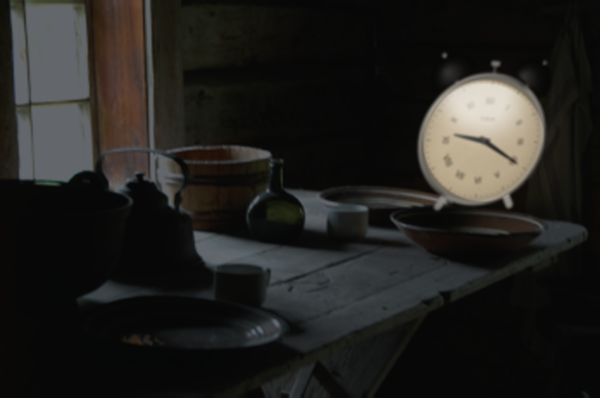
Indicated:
9.20
